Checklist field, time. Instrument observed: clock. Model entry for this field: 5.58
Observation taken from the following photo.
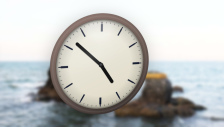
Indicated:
4.52
